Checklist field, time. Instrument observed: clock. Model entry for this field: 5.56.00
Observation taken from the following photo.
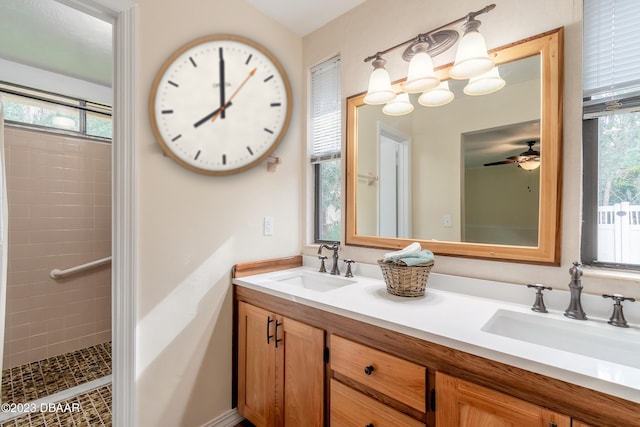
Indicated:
8.00.07
